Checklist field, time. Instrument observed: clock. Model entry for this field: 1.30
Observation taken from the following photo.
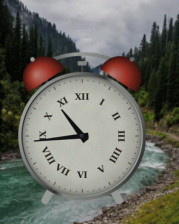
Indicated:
10.44
